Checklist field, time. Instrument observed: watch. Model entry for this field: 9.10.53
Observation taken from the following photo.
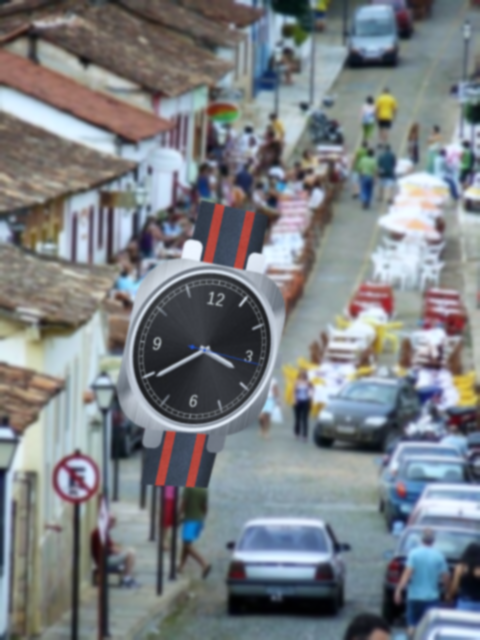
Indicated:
3.39.16
